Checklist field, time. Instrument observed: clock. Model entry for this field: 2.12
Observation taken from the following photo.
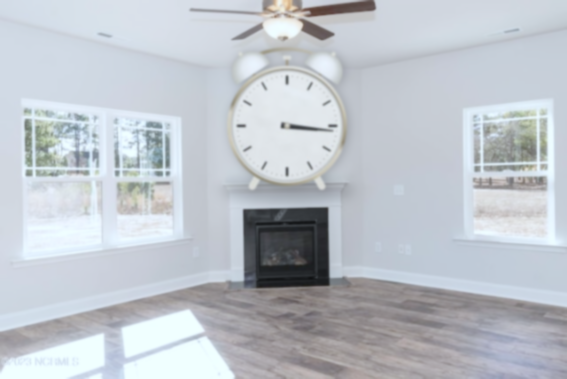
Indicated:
3.16
